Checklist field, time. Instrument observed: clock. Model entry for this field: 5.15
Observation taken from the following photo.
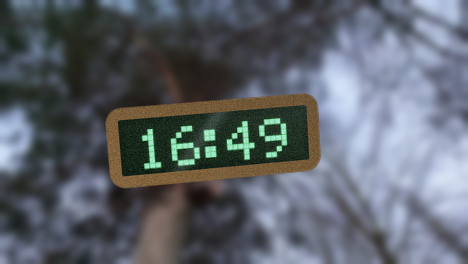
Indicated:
16.49
